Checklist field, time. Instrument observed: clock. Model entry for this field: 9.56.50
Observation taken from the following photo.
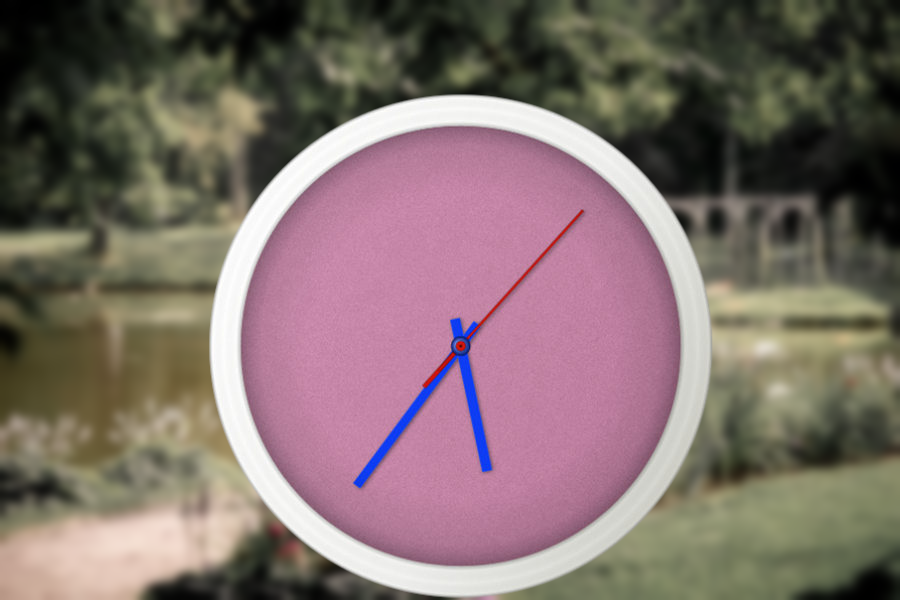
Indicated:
5.36.07
